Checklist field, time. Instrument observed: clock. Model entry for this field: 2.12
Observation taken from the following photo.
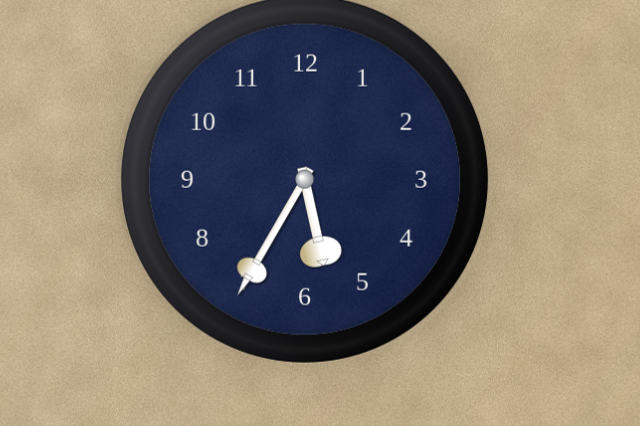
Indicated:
5.35
